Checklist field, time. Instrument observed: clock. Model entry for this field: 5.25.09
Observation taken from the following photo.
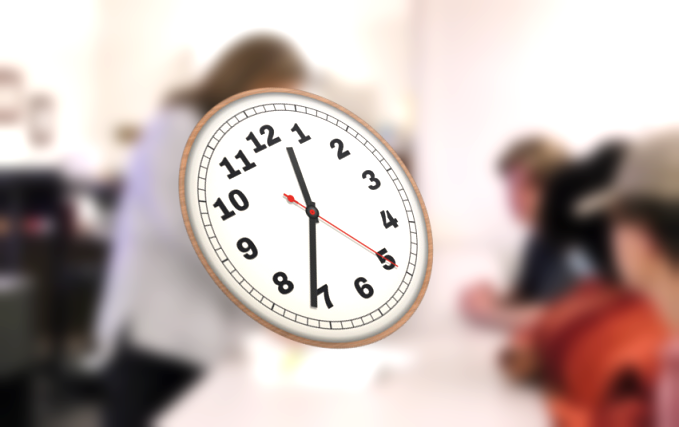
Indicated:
12.36.25
